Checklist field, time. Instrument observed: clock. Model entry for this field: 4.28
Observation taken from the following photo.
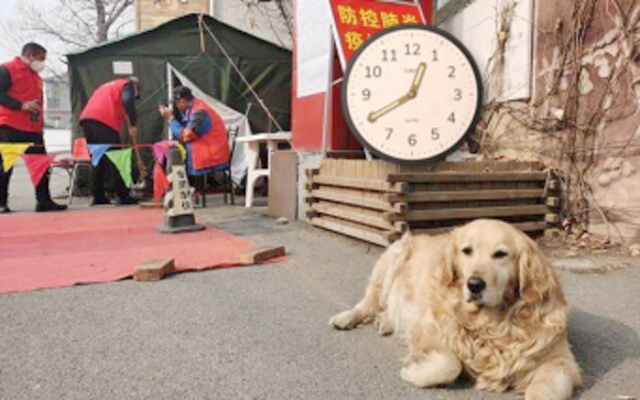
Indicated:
12.40
